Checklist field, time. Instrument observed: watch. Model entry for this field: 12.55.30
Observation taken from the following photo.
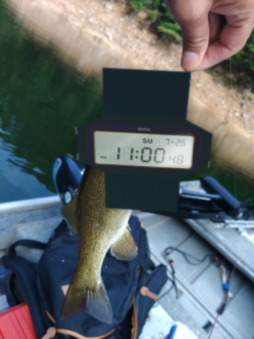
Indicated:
11.00.48
